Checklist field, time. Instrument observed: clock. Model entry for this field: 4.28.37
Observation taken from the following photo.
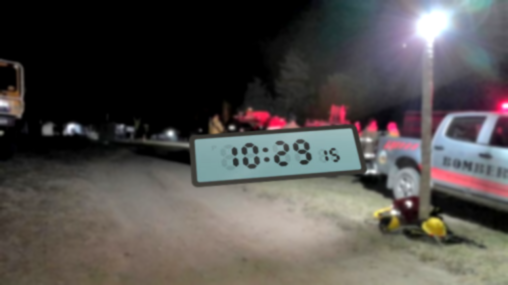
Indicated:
10.29.15
